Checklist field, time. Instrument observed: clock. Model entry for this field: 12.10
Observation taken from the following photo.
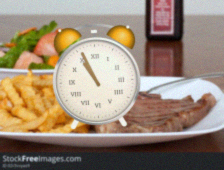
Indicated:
10.56
